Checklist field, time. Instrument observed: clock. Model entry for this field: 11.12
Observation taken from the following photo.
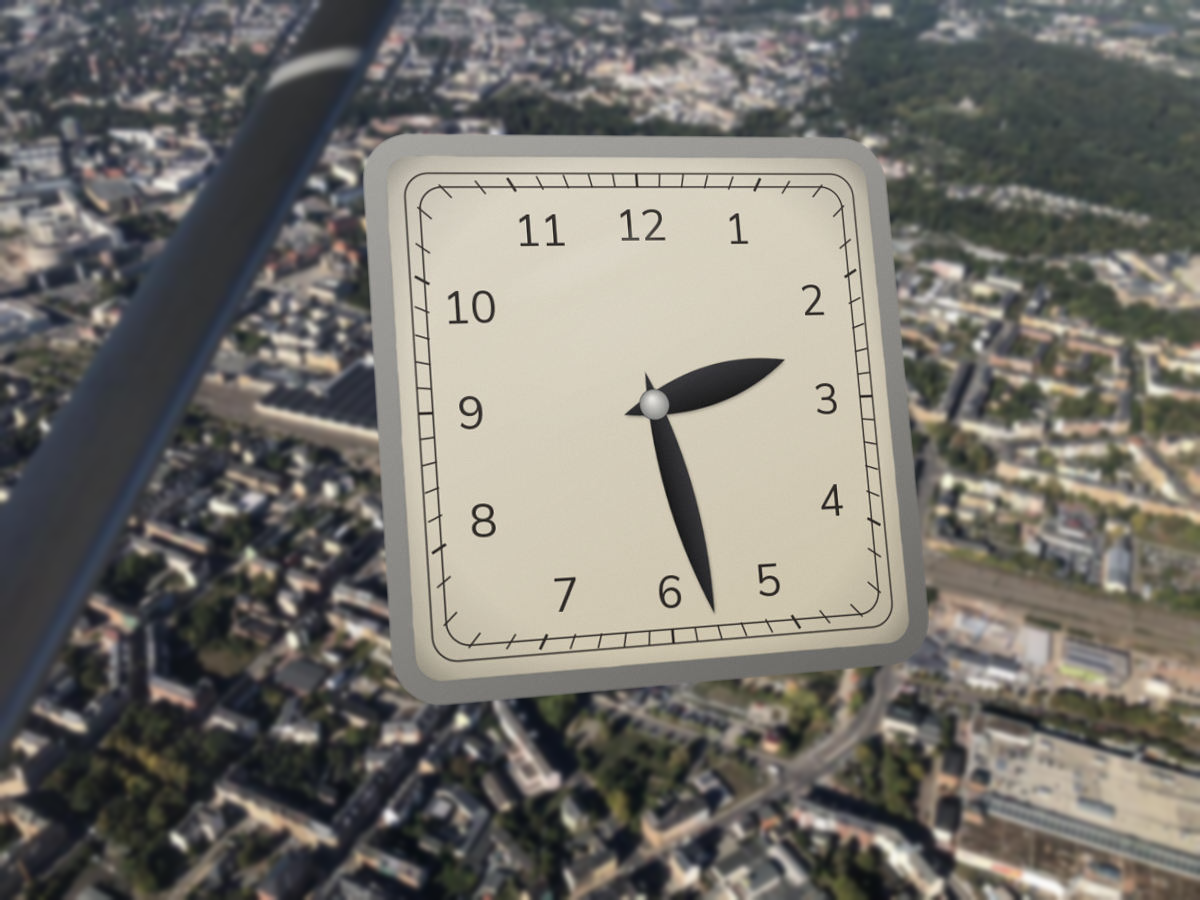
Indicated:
2.28
